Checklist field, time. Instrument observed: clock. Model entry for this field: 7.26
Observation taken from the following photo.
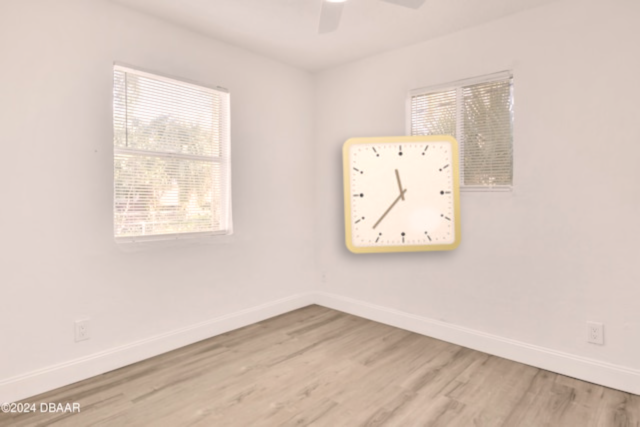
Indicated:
11.37
